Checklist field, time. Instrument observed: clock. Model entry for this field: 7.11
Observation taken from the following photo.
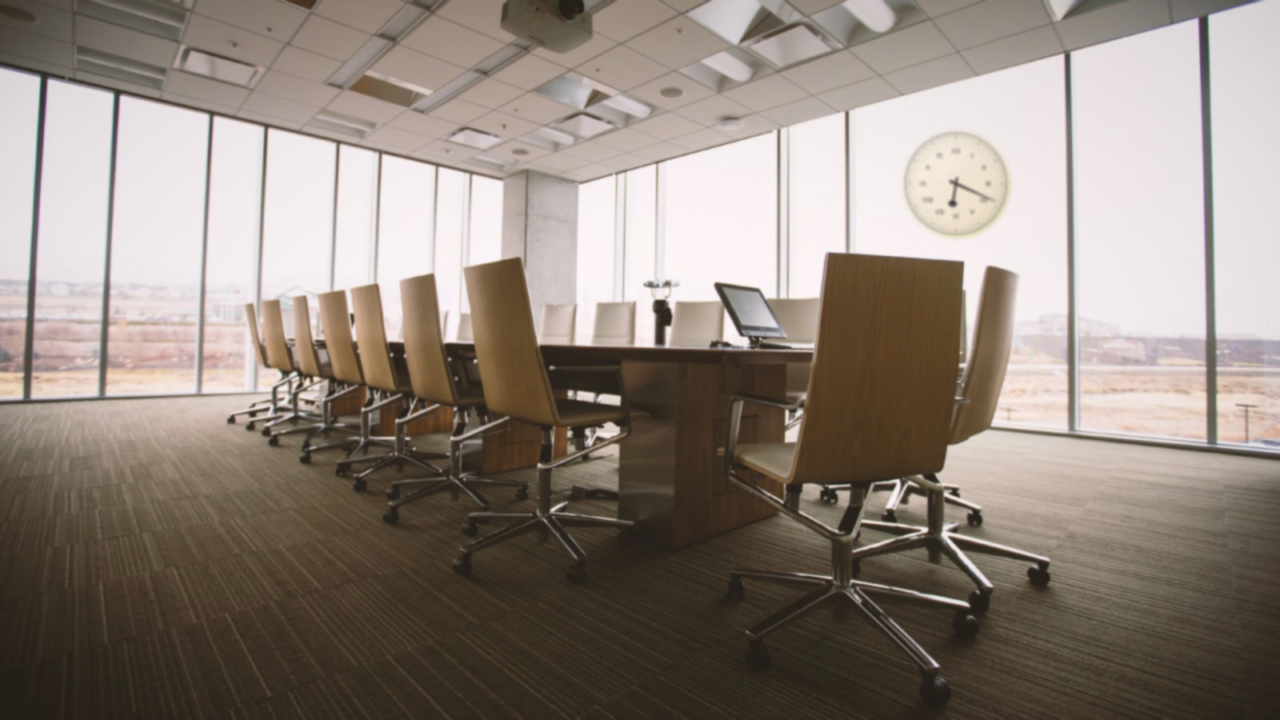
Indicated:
6.19
